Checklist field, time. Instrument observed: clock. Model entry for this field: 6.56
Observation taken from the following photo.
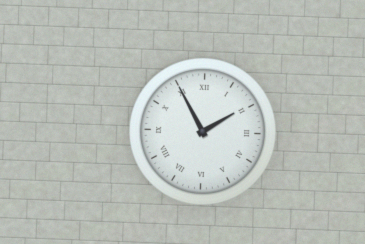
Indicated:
1.55
